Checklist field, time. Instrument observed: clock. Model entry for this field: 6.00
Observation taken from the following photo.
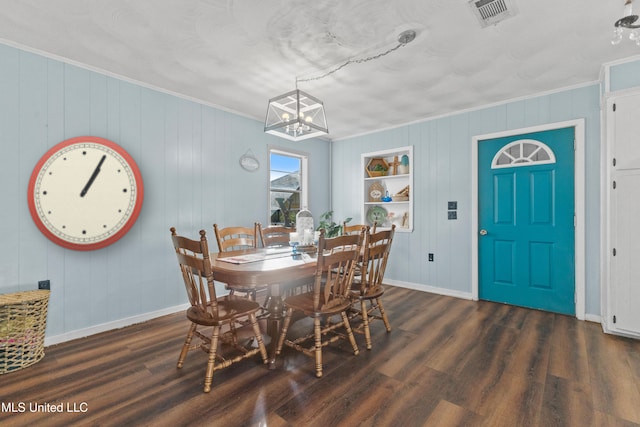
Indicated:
1.05
